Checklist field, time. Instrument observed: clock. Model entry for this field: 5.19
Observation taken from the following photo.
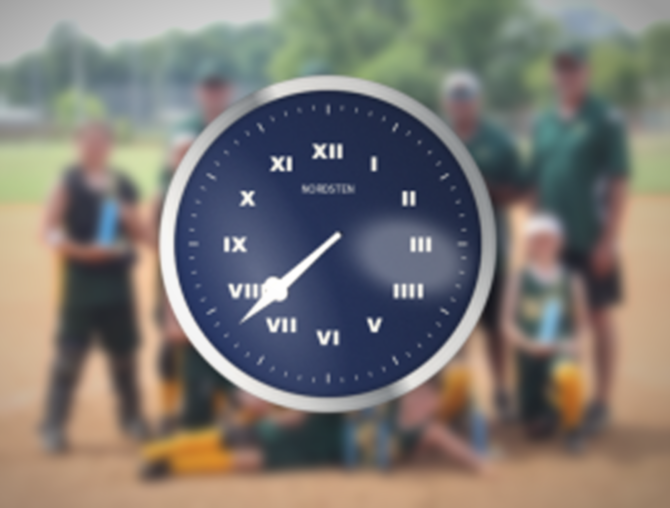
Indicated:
7.38
